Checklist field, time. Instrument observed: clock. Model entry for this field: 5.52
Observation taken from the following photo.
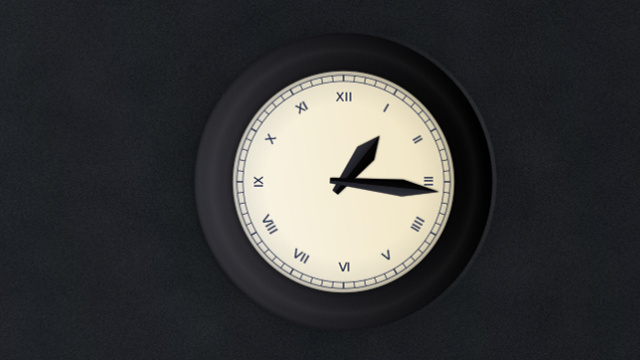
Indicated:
1.16
